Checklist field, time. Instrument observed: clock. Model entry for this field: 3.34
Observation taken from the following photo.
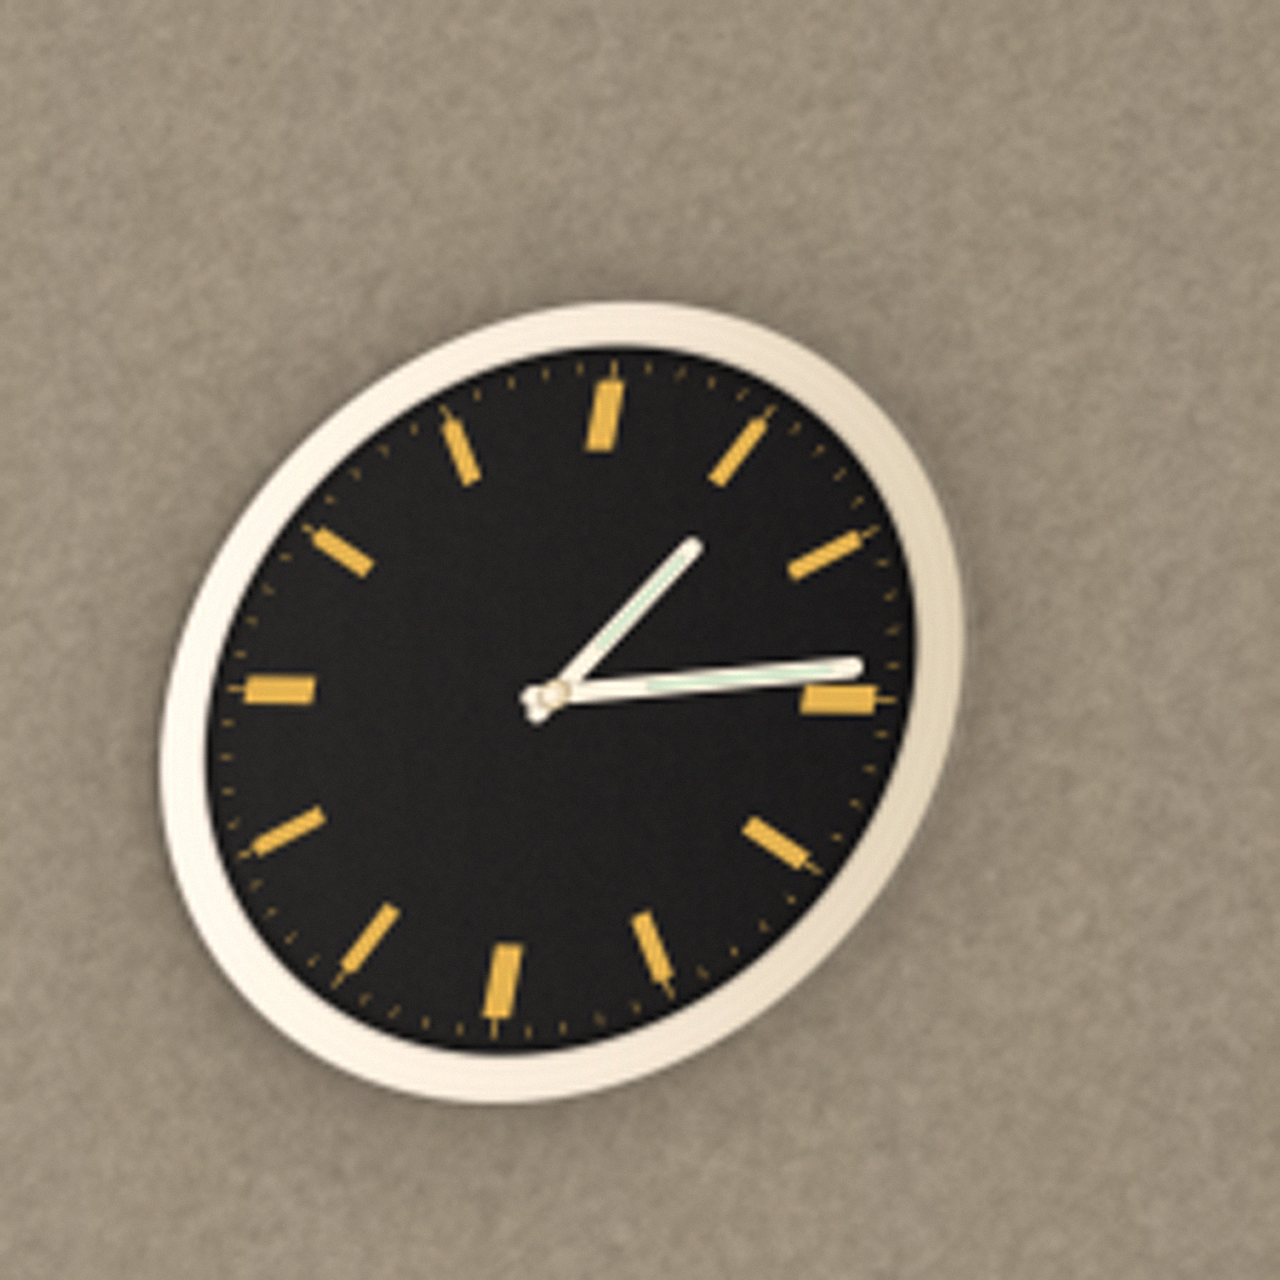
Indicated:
1.14
